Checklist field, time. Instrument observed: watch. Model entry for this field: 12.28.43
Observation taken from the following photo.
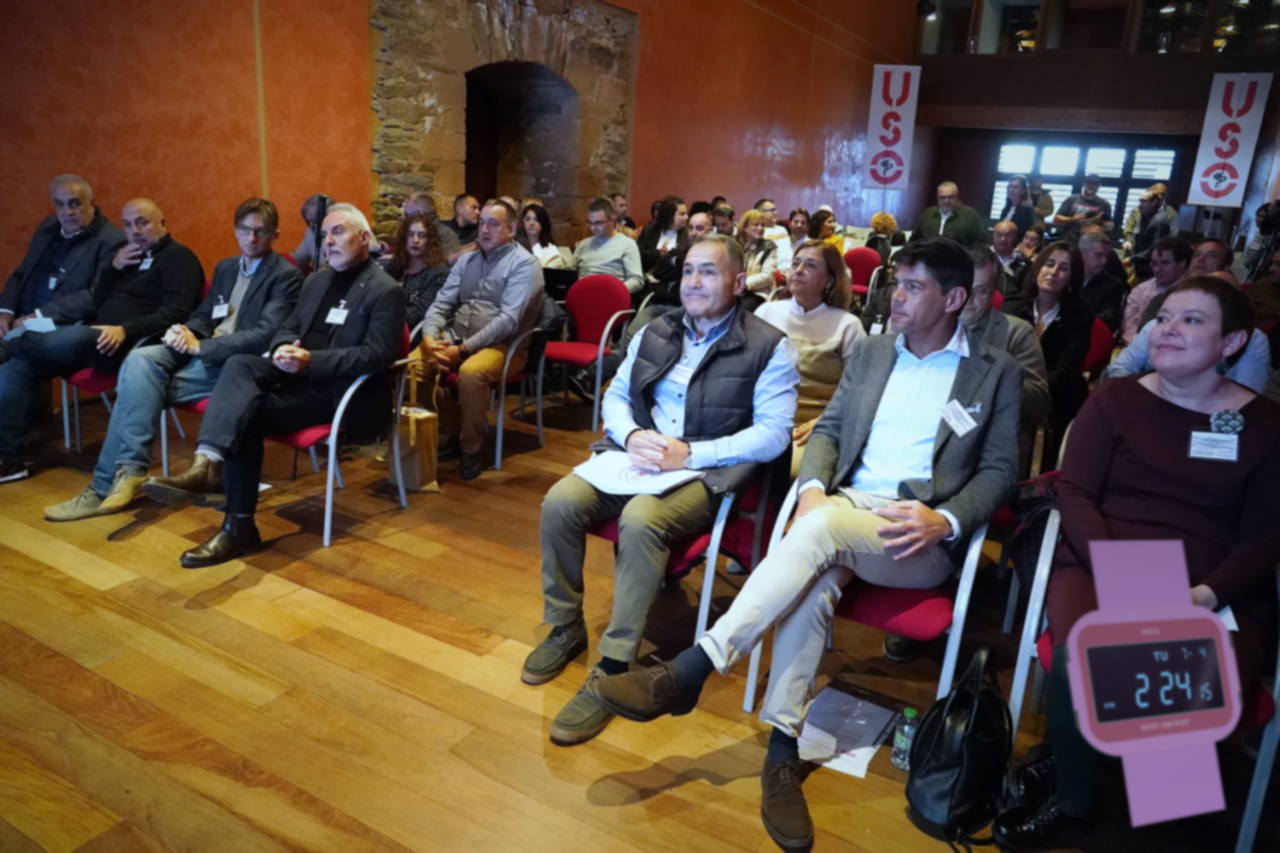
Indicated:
2.24.15
